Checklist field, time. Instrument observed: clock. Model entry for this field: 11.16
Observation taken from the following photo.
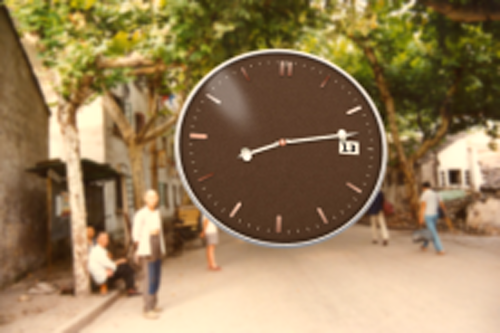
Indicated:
8.13
